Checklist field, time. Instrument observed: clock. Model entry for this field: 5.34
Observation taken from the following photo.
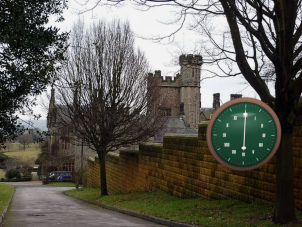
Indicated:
6.00
